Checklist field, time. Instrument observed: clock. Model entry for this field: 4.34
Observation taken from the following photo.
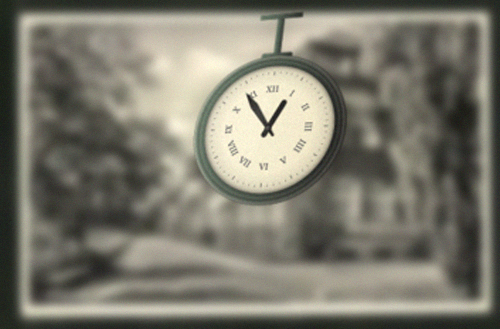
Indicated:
12.54
